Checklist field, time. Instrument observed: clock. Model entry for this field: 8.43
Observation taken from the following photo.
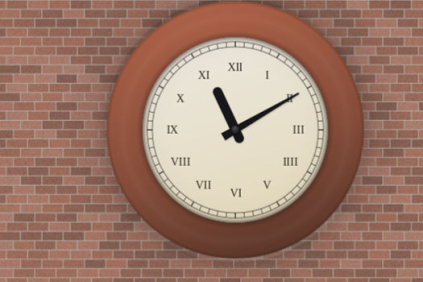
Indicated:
11.10
